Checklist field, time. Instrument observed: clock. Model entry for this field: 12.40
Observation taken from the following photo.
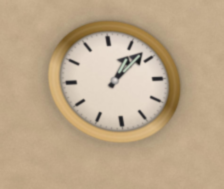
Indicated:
1.08
